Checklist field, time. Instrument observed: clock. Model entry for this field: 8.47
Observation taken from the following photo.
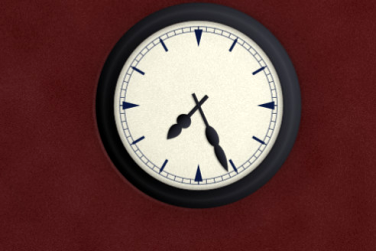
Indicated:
7.26
